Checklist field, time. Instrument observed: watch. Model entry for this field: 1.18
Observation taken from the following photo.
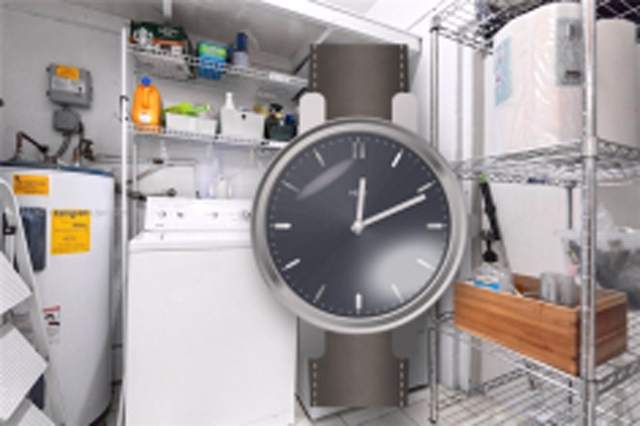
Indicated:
12.11
